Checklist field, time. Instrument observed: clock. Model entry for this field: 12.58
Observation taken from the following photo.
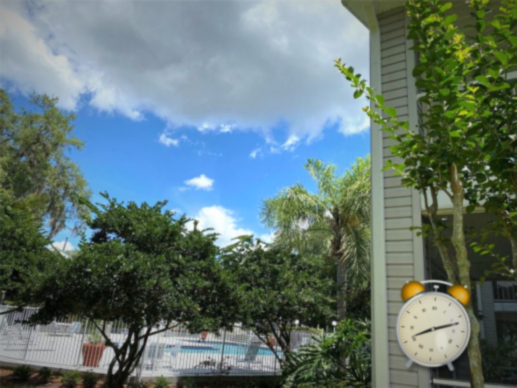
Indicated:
8.12
